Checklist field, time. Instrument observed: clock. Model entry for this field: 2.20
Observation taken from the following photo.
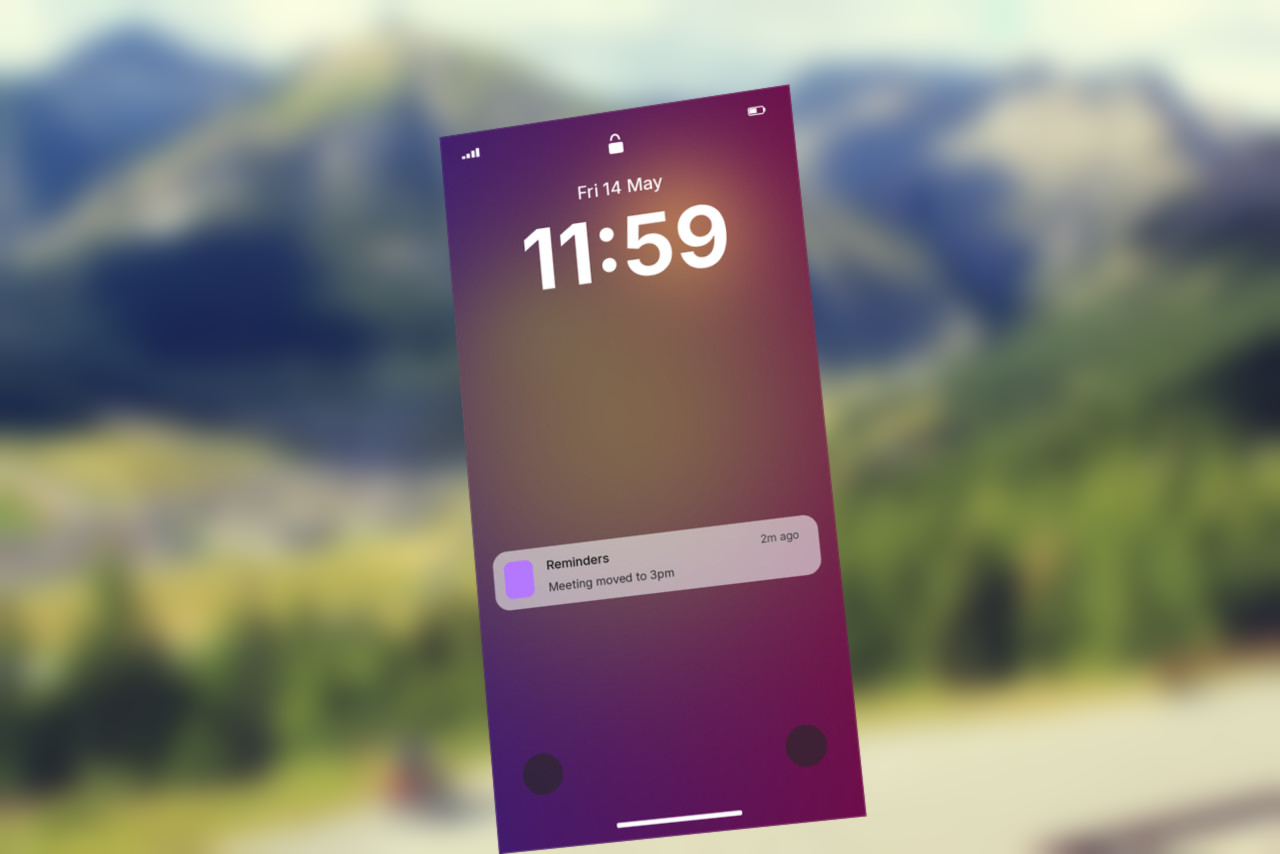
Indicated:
11.59
